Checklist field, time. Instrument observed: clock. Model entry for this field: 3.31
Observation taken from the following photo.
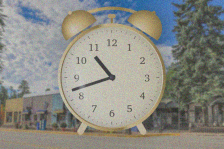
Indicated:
10.42
